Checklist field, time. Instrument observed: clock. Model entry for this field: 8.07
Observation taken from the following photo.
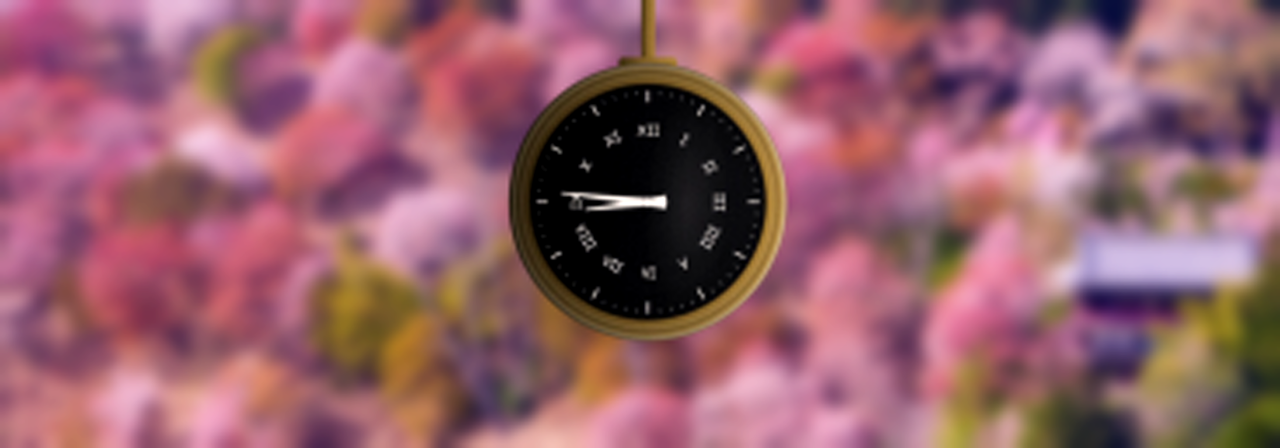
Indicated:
8.46
